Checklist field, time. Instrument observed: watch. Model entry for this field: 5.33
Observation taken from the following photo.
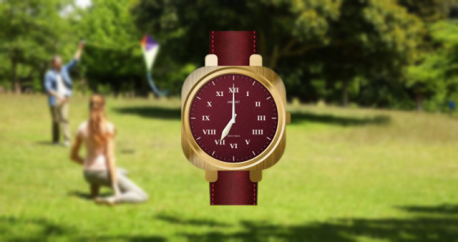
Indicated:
7.00
